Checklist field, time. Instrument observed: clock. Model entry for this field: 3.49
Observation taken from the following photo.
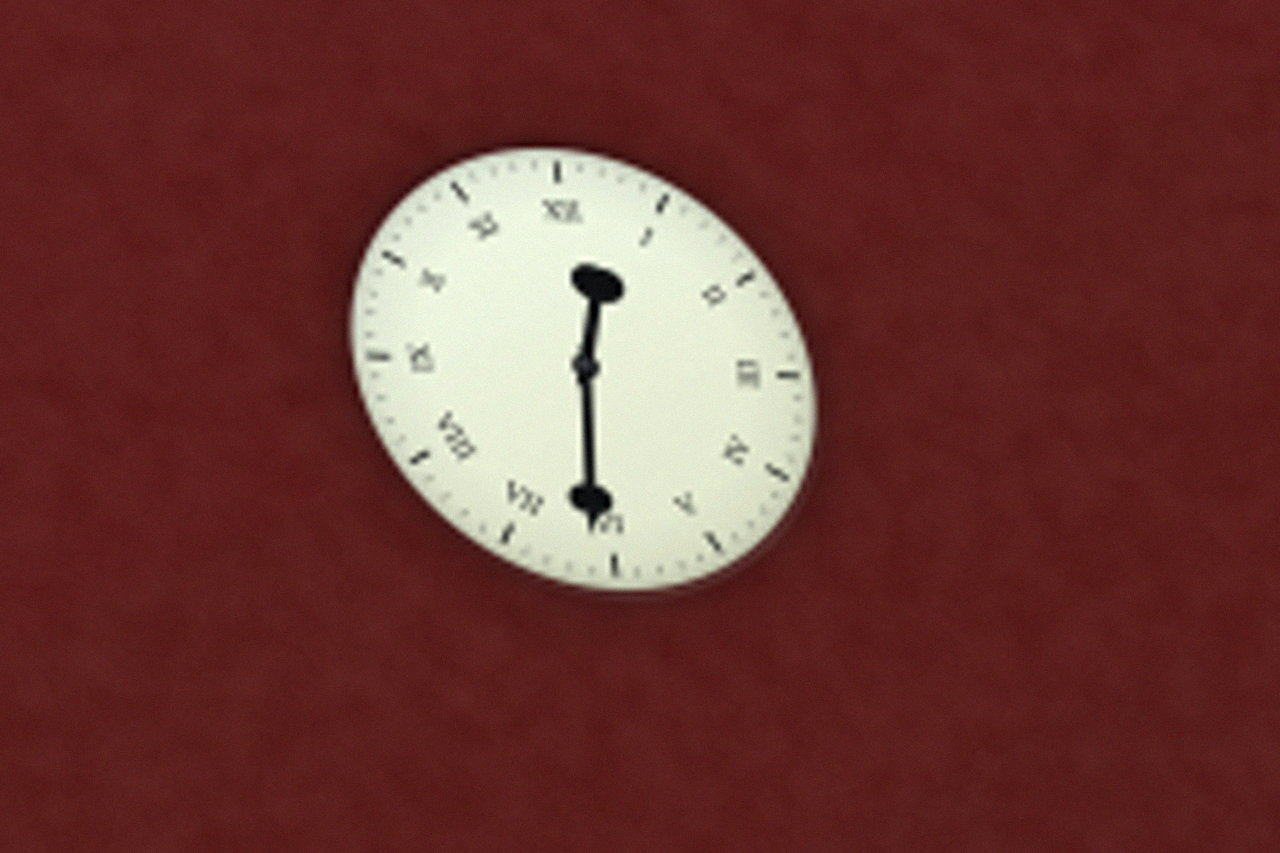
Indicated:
12.31
